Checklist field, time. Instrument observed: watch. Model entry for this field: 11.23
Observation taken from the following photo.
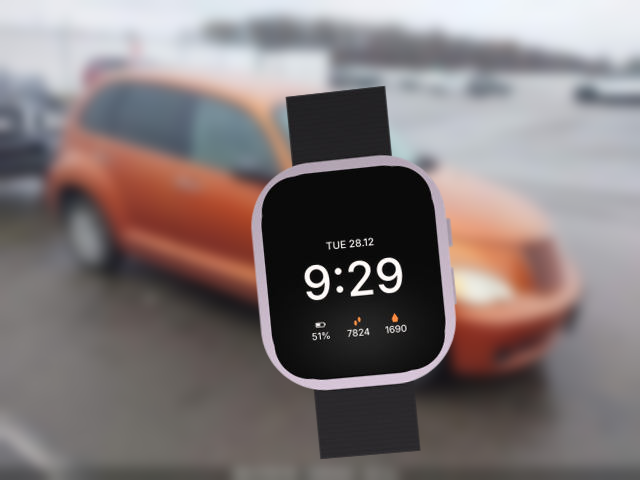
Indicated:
9.29
